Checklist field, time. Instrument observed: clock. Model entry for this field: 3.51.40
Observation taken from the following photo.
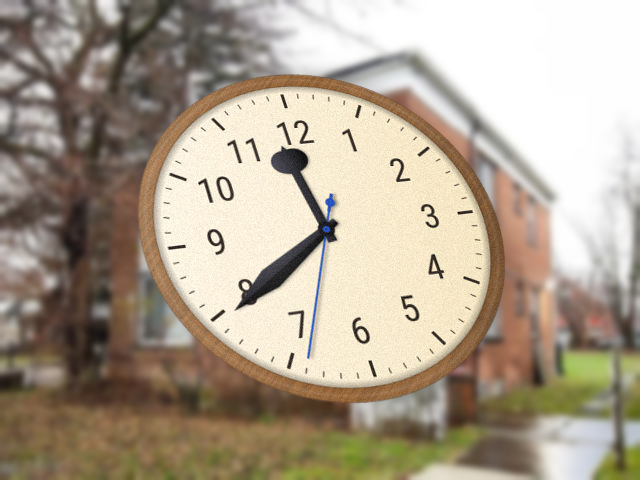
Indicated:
11.39.34
